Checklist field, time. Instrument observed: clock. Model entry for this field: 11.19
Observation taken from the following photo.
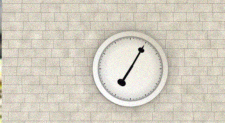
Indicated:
7.05
